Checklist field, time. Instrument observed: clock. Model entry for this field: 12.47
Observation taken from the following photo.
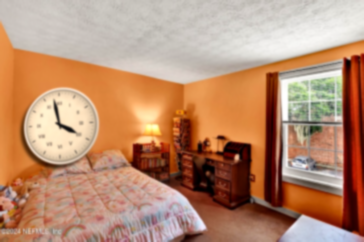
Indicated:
3.58
